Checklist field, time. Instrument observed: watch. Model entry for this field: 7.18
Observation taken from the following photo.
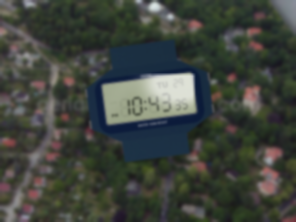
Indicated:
10.43
